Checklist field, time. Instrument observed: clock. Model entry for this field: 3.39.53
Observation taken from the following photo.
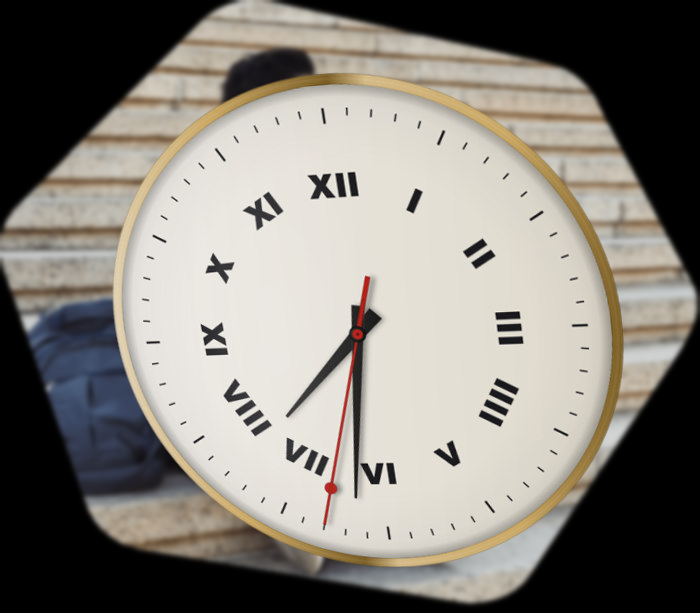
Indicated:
7.31.33
